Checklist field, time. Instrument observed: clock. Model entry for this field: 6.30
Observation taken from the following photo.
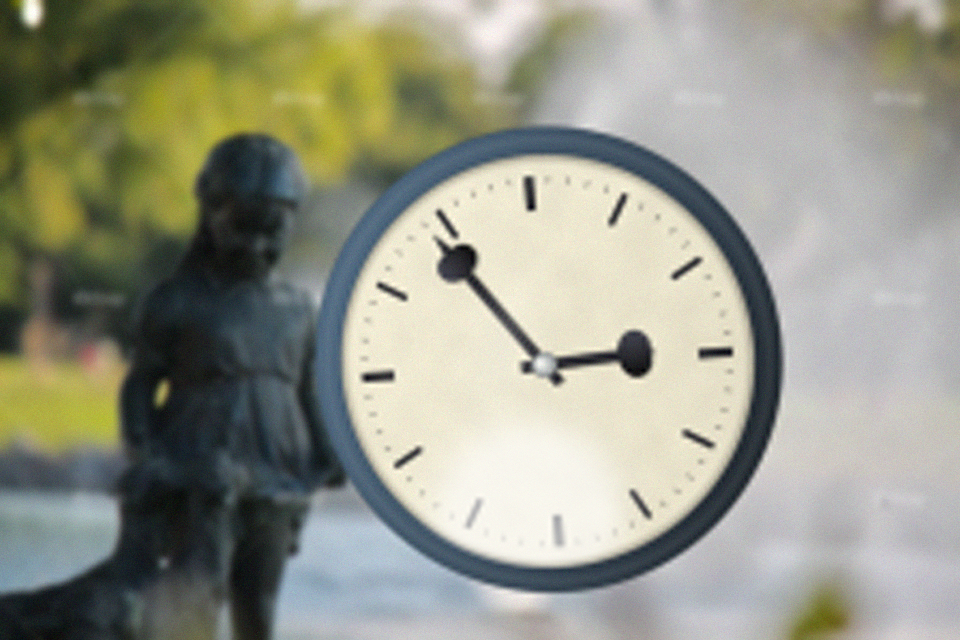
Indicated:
2.54
